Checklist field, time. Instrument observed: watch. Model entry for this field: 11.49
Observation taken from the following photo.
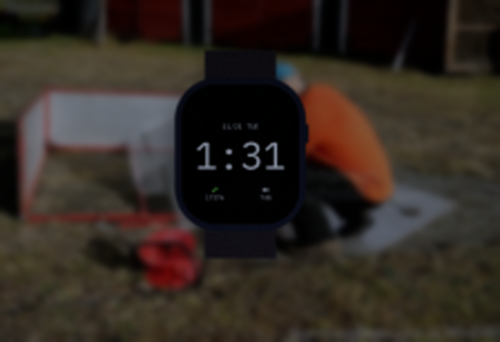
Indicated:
1.31
